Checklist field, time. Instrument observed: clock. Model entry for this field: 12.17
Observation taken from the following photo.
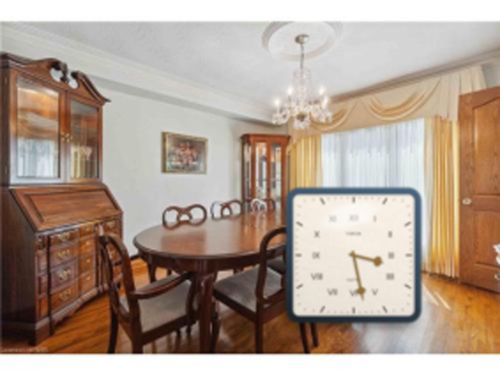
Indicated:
3.28
